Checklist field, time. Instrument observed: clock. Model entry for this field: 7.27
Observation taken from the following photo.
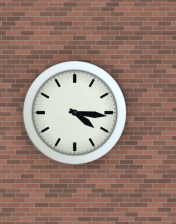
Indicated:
4.16
